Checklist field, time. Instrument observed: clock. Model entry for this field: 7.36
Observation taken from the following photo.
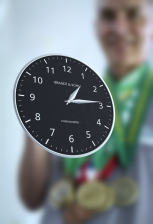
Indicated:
1.14
